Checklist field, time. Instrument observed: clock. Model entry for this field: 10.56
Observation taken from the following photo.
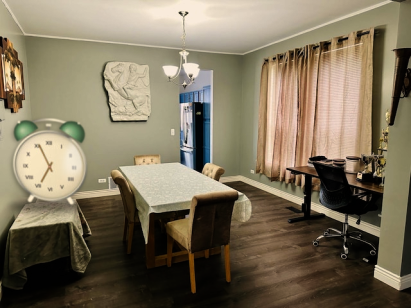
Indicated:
6.56
